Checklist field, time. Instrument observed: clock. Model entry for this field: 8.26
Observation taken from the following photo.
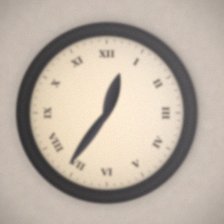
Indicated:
12.36
